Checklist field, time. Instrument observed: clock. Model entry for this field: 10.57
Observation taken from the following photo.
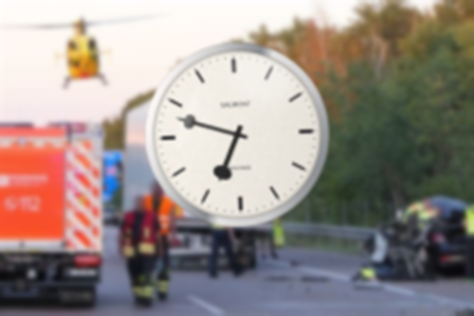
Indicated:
6.48
